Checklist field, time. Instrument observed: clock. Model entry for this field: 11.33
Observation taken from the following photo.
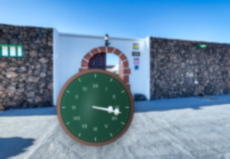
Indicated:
3.17
